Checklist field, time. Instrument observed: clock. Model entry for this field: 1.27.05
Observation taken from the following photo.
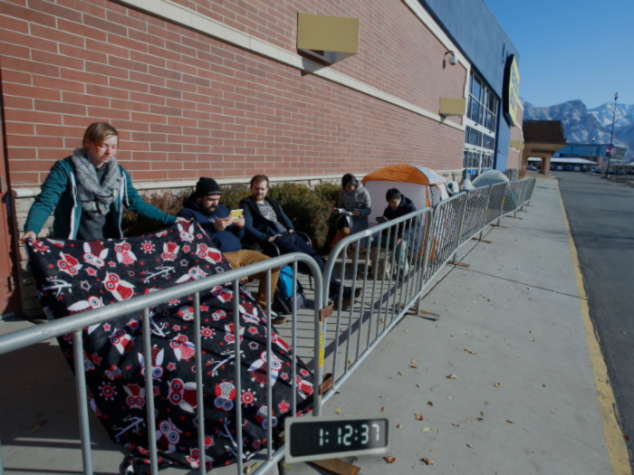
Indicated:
1.12.37
